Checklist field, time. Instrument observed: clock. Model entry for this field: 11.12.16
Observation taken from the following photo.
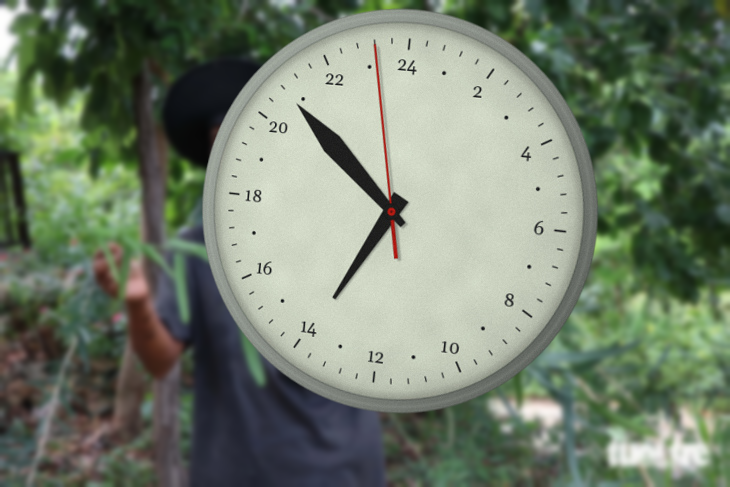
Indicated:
13.51.58
